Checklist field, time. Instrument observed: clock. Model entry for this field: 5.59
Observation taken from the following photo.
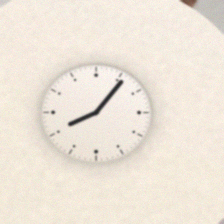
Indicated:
8.06
